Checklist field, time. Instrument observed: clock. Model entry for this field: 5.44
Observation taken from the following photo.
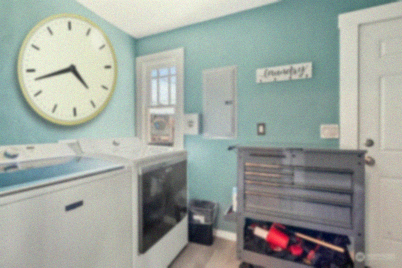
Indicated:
4.43
